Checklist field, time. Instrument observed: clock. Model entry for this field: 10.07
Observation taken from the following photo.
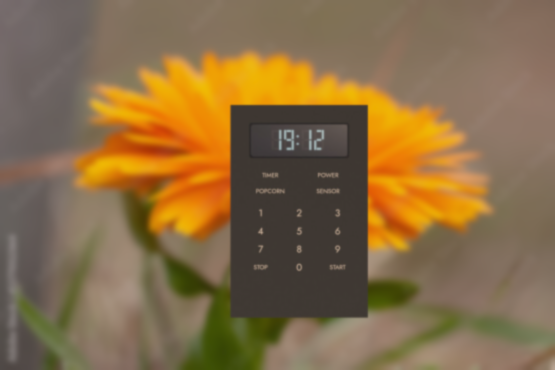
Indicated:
19.12
